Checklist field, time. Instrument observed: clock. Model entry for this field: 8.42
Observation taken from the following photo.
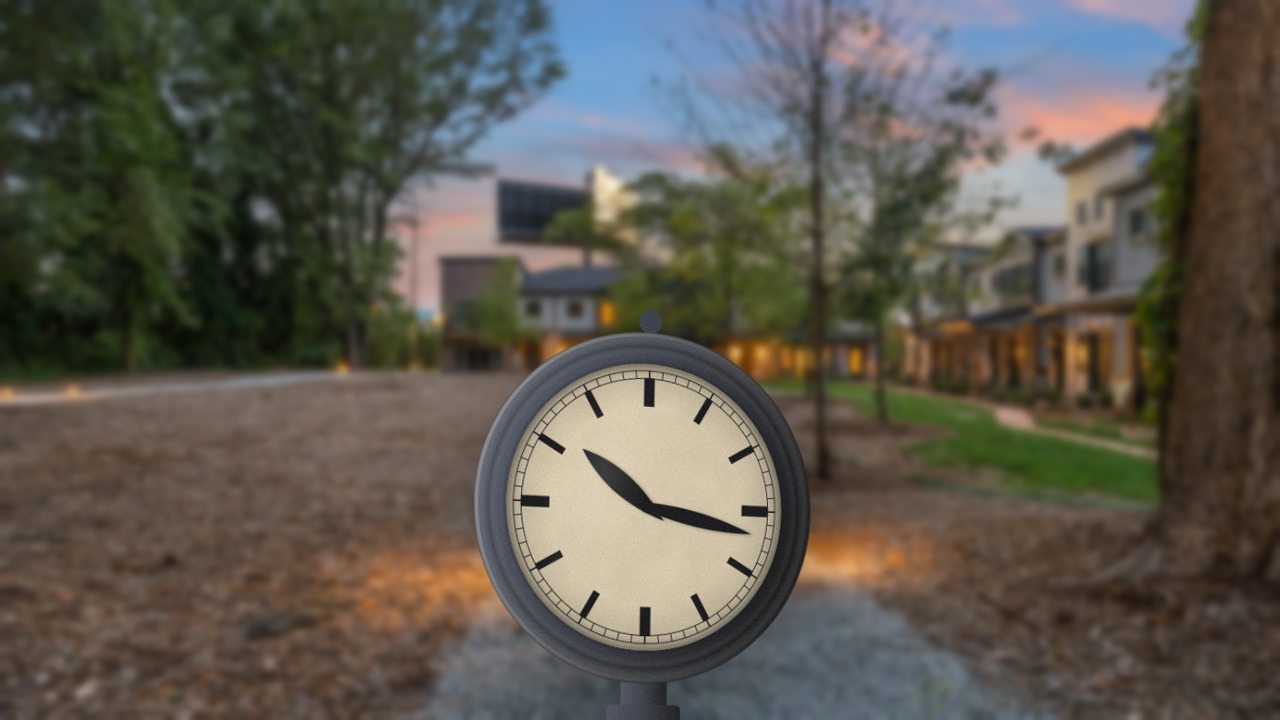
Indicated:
10.17
